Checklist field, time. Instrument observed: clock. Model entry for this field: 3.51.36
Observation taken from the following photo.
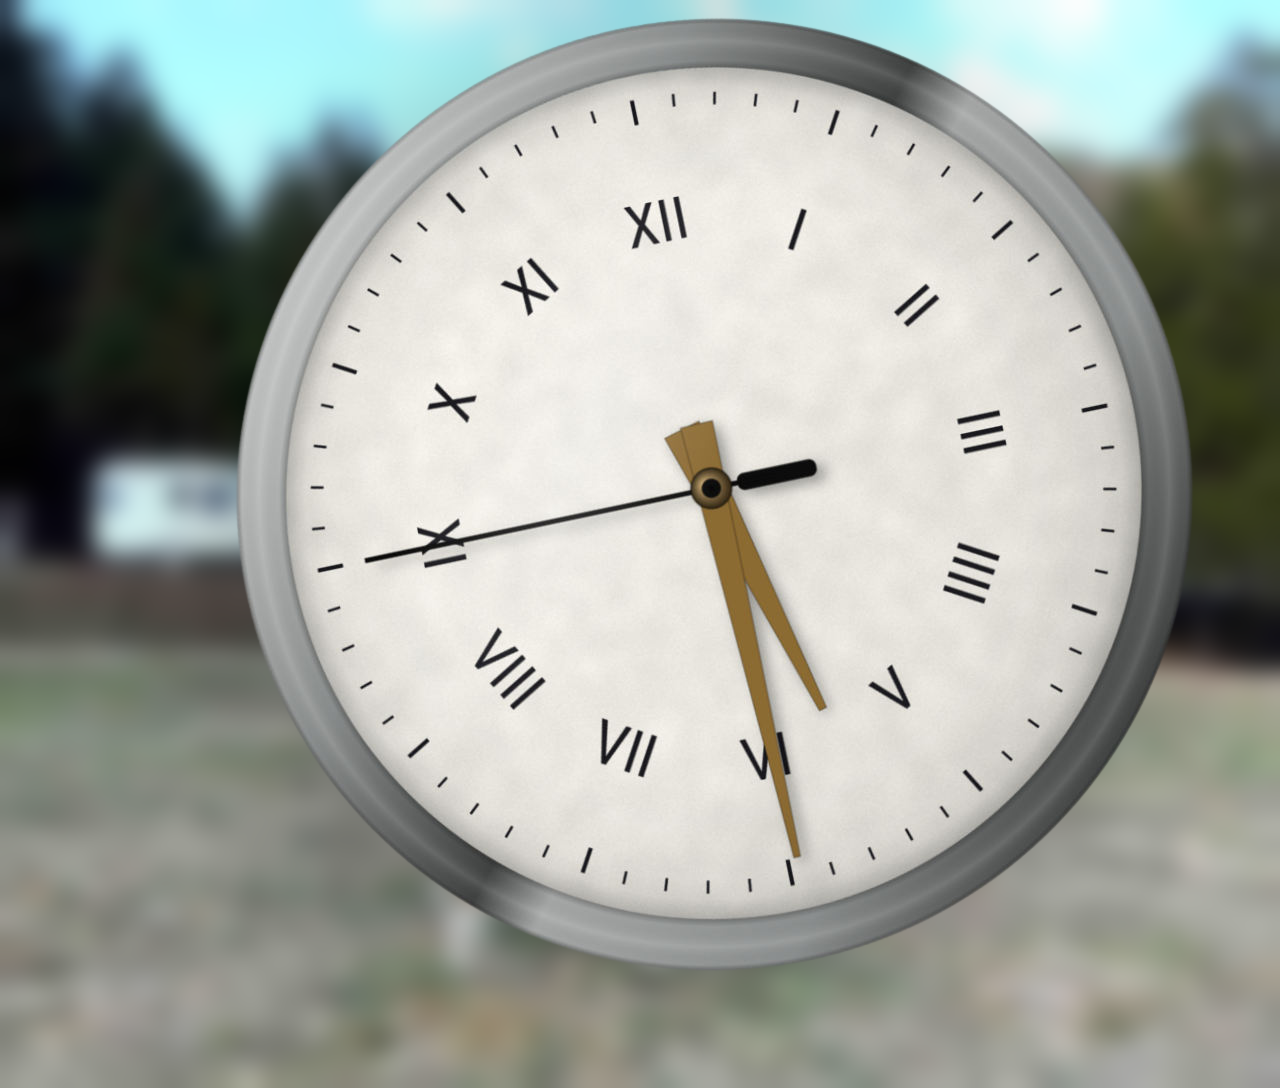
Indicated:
5.29.45
